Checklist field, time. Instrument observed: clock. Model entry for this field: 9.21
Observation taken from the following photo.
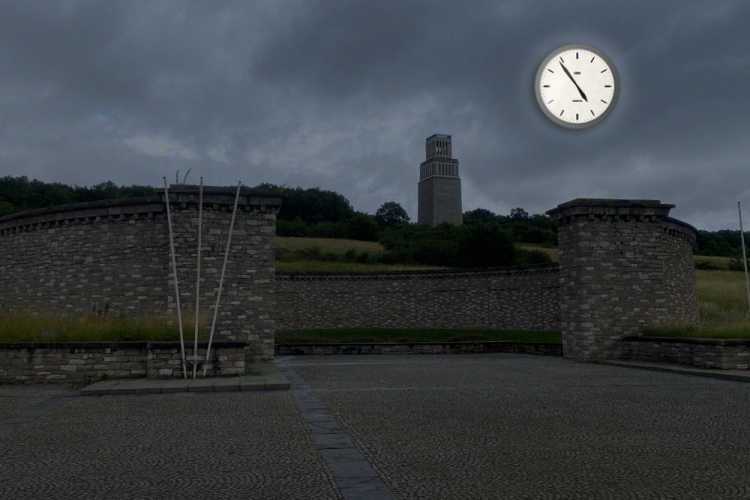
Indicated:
4.54
